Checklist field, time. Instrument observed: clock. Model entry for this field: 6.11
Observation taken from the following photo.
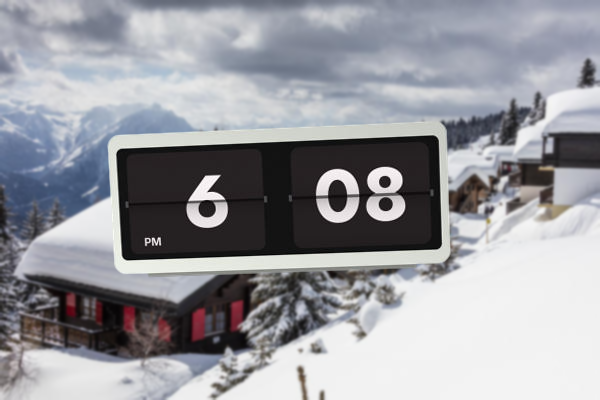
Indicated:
6.08
